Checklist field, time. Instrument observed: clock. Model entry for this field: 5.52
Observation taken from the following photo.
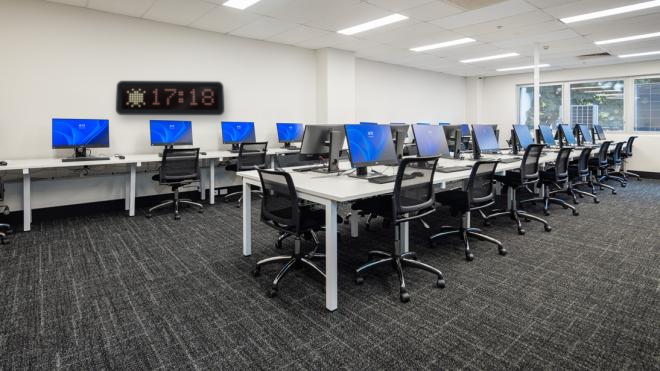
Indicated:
17.18
